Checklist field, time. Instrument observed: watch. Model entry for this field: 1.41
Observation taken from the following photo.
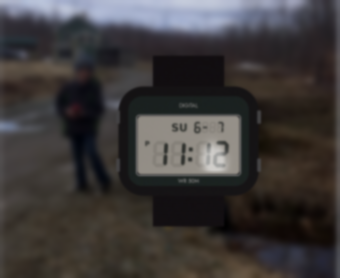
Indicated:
11.12
